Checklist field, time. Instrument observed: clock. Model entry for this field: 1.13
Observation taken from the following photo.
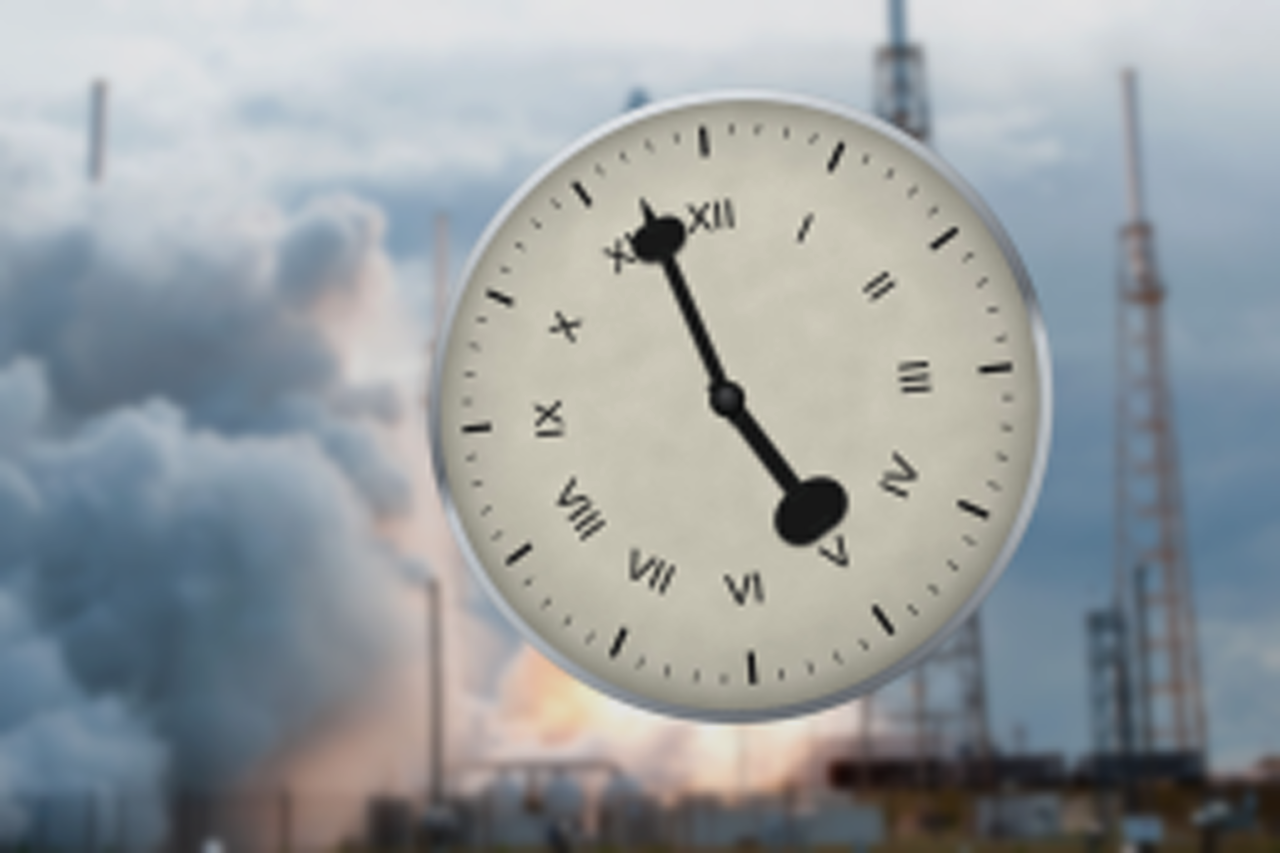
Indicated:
4.57
